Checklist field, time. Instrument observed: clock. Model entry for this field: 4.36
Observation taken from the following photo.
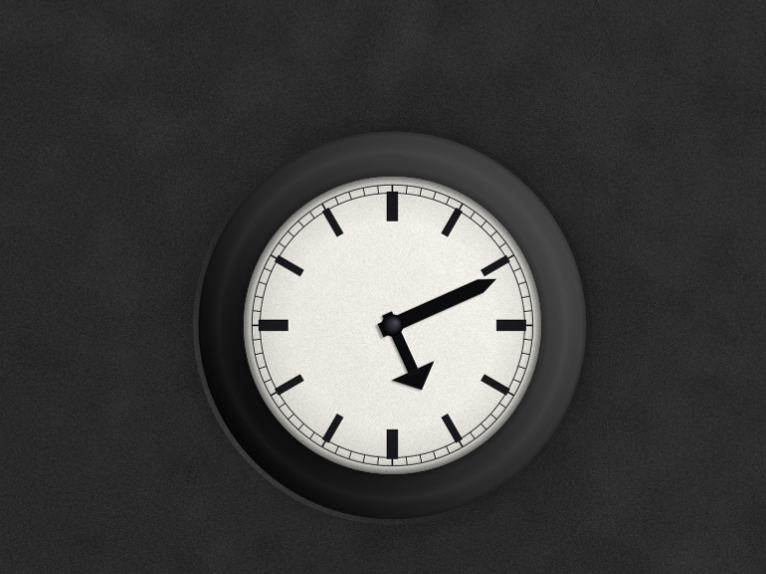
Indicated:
5.11
